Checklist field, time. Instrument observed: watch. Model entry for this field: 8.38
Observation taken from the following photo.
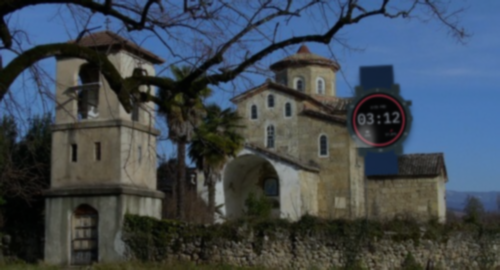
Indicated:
3.12
